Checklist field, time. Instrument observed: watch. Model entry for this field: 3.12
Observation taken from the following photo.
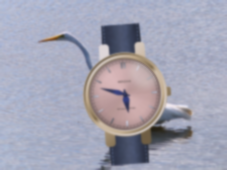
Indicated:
5.48
